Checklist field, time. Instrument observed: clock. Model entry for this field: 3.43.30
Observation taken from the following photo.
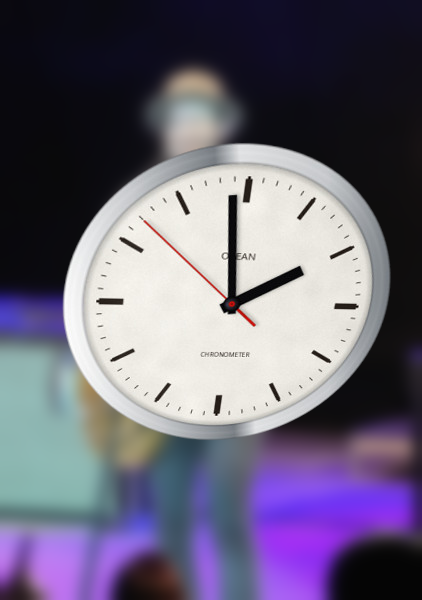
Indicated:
1.58.52
